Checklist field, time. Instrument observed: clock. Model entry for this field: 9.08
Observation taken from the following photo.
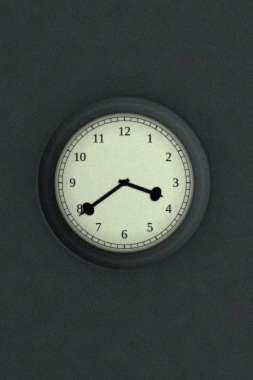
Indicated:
3.39
